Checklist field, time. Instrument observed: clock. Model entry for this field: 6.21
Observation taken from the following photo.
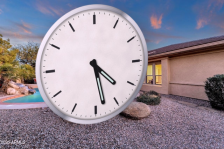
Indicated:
4.28
